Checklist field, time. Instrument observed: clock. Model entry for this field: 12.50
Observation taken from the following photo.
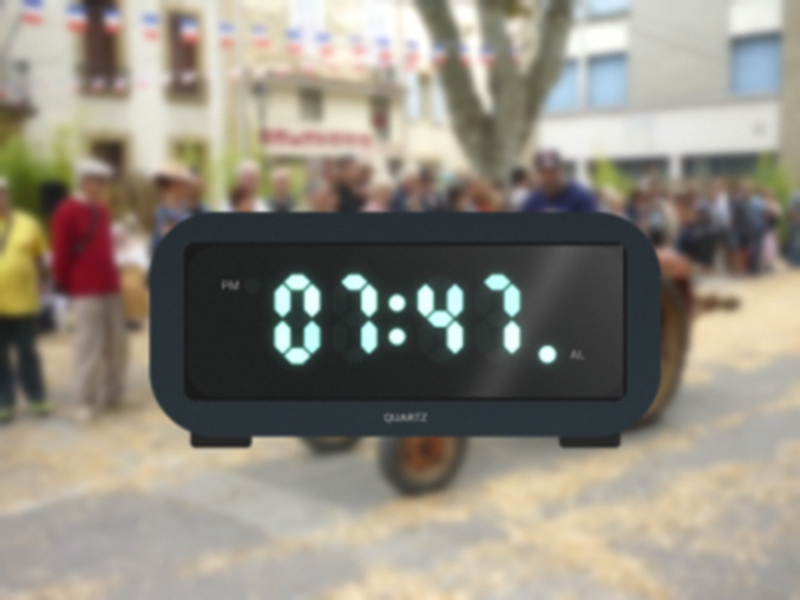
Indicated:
7.47
